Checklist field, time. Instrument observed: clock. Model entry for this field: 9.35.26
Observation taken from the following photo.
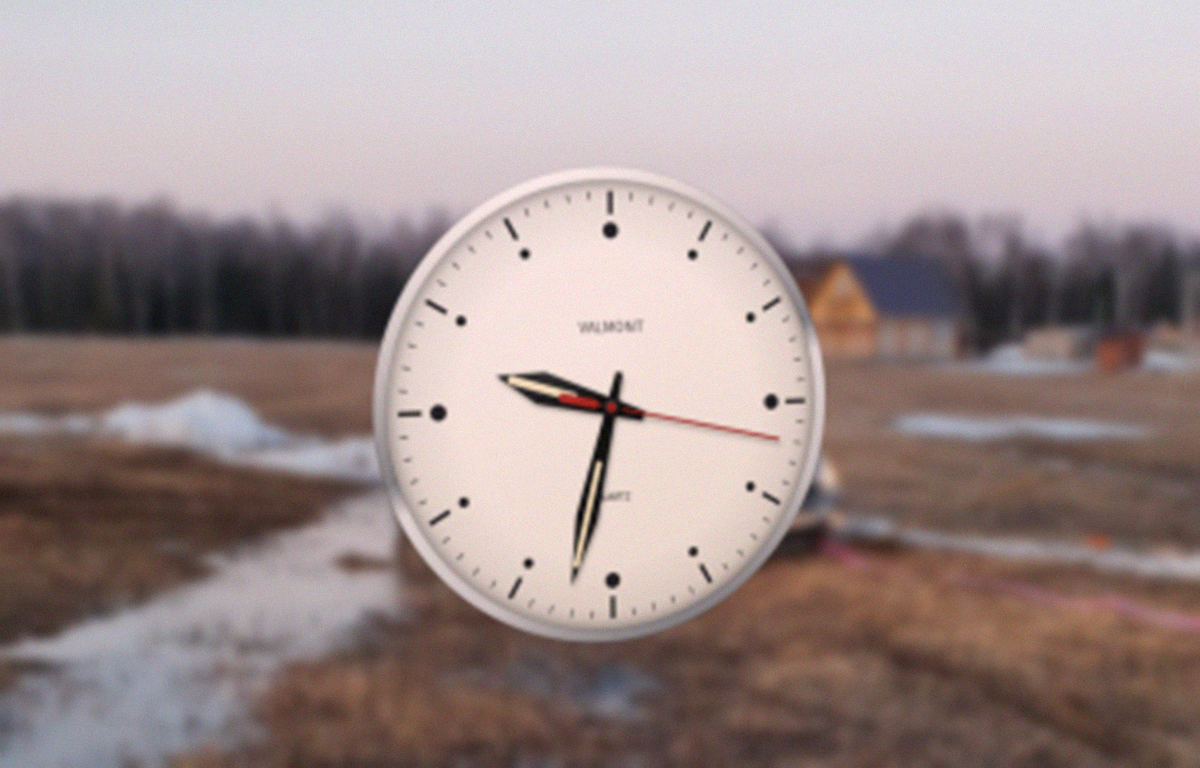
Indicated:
9.32.17
